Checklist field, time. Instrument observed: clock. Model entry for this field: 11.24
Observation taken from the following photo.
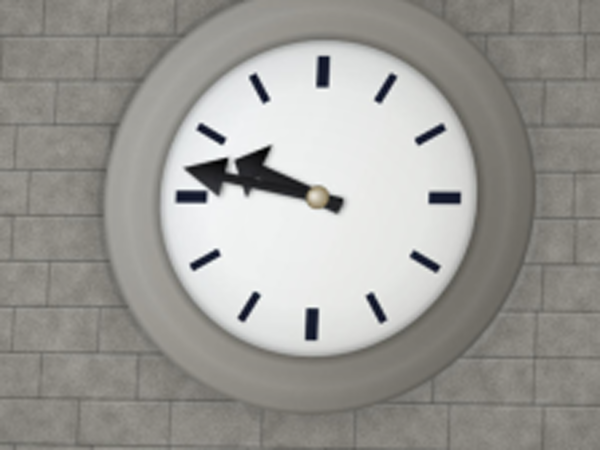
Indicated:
9.47
